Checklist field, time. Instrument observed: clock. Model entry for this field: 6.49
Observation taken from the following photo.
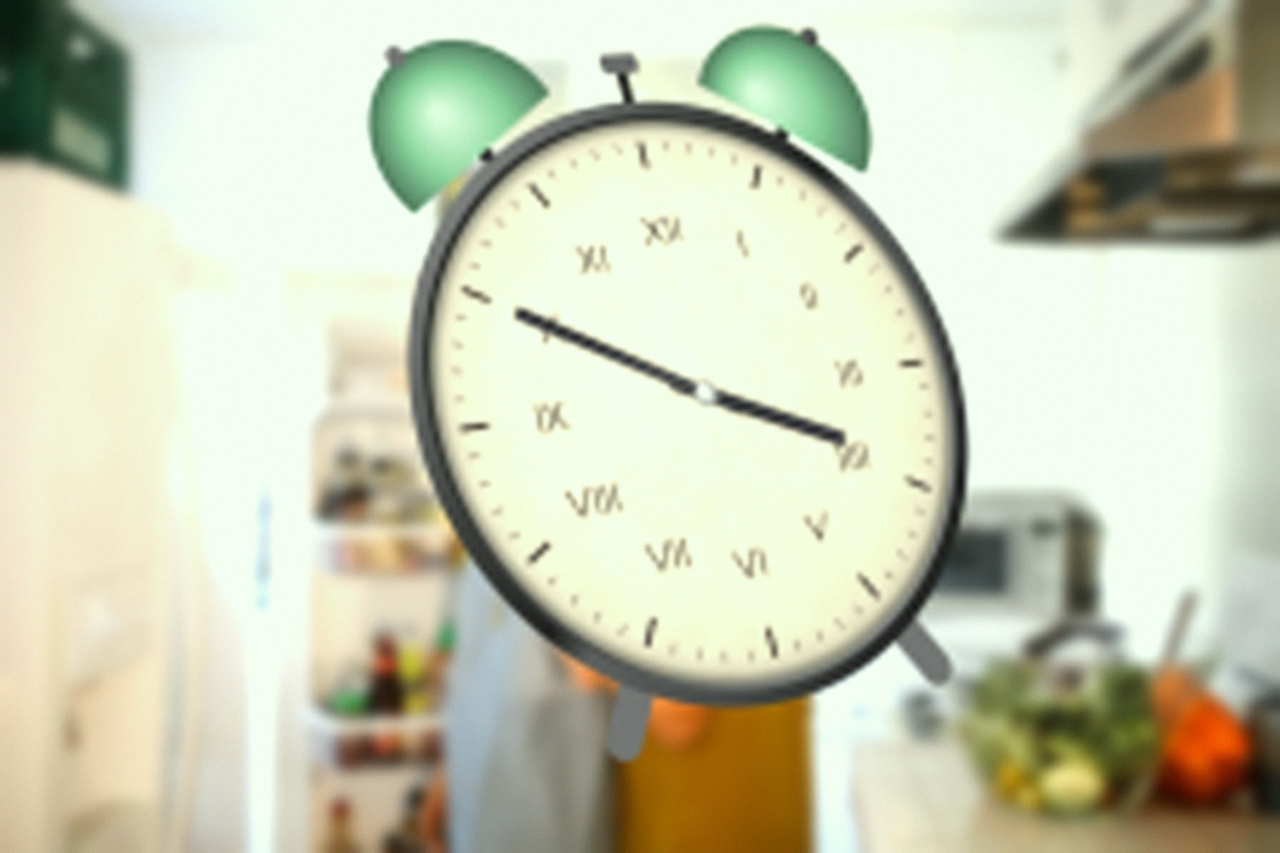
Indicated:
3.50
